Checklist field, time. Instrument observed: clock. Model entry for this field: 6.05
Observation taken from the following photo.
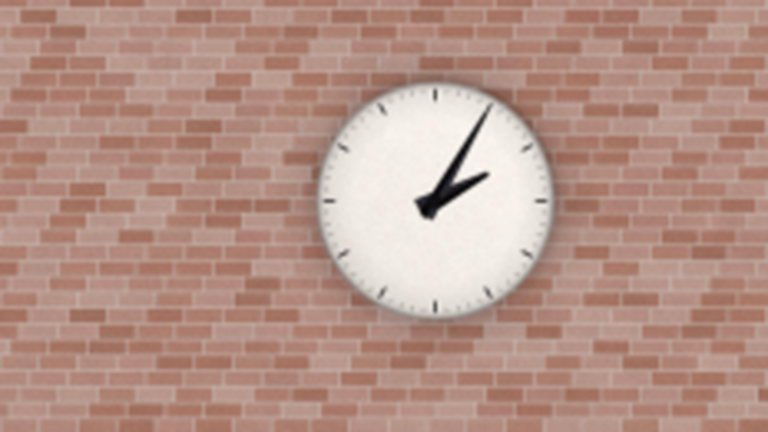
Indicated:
2.05
